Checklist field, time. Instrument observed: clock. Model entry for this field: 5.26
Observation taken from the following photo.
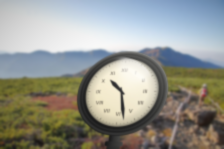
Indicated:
10.28
